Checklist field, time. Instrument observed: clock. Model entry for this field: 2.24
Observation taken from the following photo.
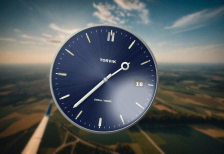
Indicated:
1.37
